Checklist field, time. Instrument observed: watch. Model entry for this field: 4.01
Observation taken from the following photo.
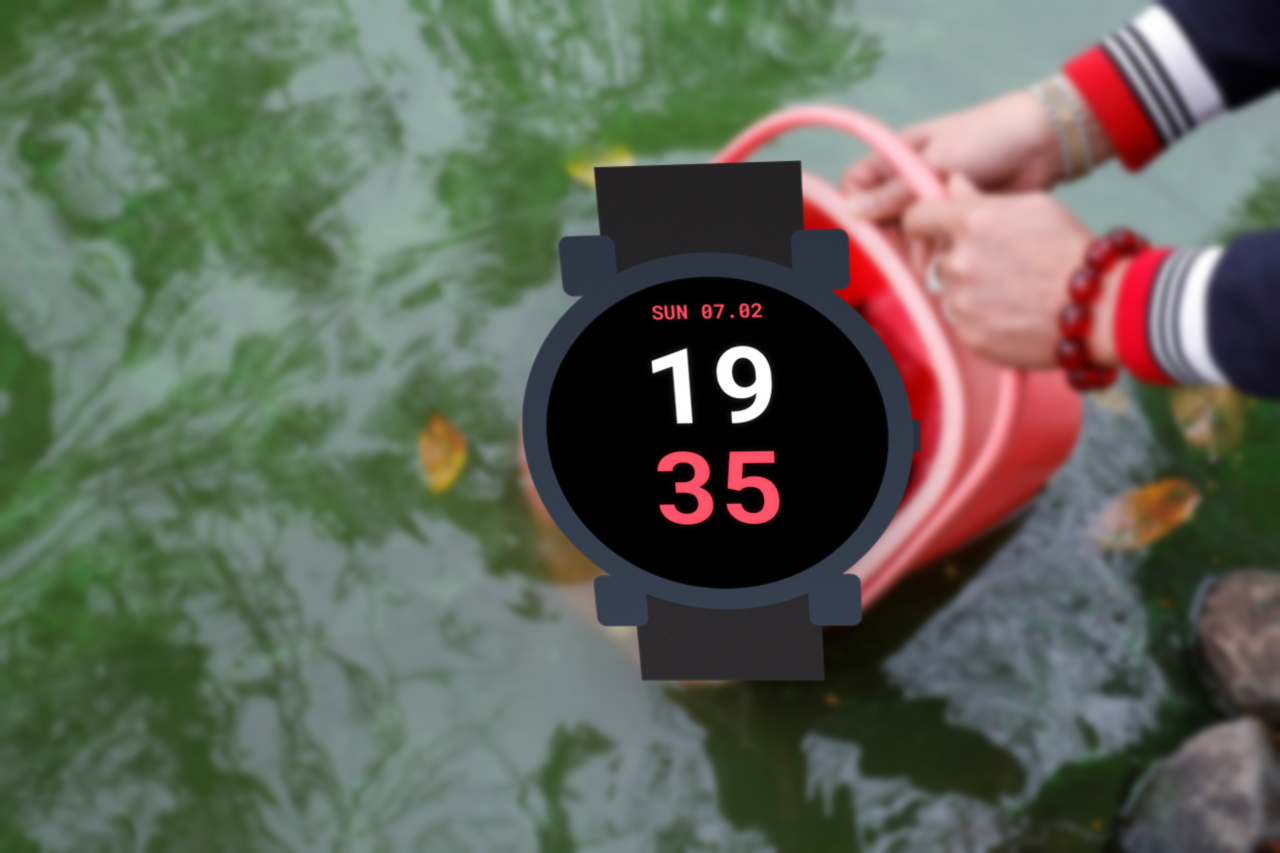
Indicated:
19.35
